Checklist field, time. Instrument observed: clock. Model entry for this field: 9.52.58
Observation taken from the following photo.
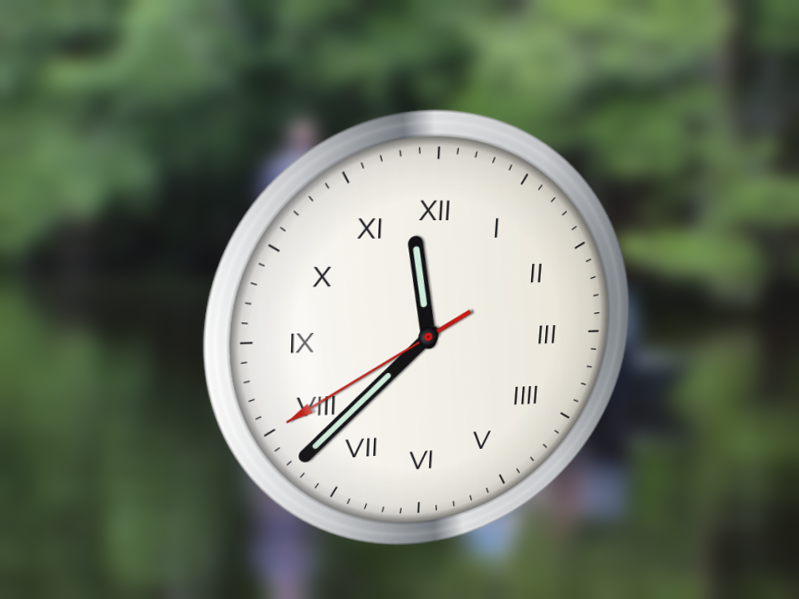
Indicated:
11.37.40
